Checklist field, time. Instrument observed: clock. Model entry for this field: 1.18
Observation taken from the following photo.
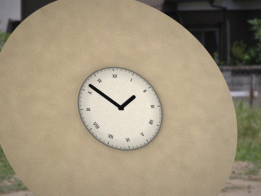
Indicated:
1.52
